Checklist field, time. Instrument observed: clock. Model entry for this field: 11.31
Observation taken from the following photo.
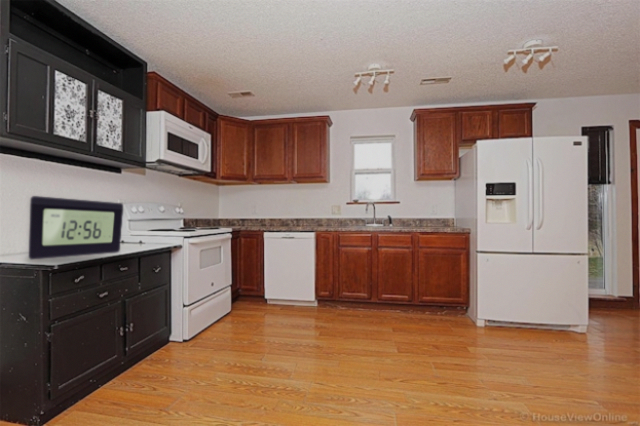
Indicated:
12.56
